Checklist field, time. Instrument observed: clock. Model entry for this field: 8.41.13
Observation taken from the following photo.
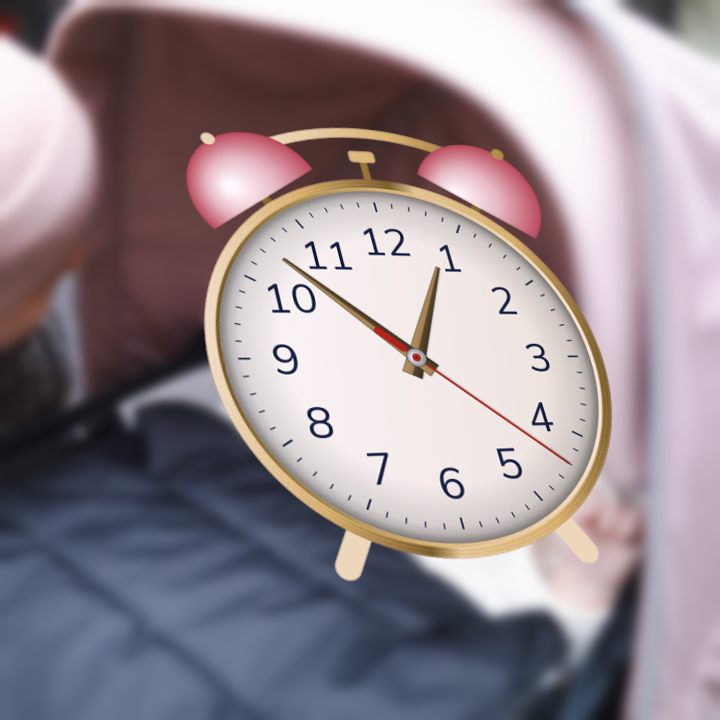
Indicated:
12.52.22
